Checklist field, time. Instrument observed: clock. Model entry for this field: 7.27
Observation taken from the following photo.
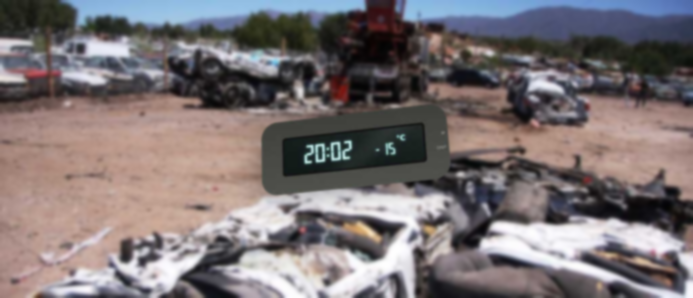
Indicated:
20.02
